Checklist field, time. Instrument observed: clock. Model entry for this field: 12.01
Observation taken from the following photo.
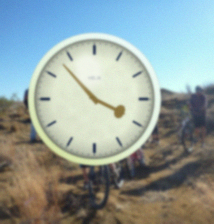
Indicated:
3.53
